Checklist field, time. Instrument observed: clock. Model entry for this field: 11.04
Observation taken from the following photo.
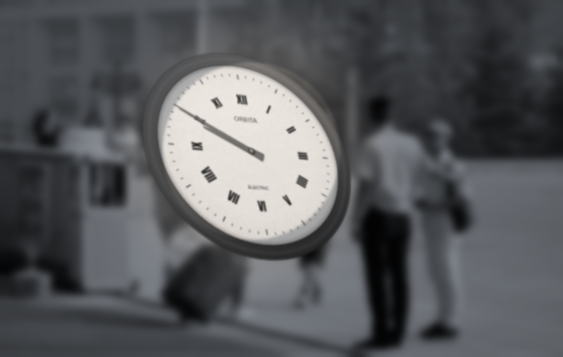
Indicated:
9.50
